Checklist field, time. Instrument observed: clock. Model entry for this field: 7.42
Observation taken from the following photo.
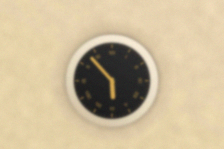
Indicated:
5.53
